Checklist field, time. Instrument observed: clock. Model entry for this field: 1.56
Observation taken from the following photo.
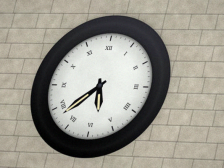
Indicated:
5.38
